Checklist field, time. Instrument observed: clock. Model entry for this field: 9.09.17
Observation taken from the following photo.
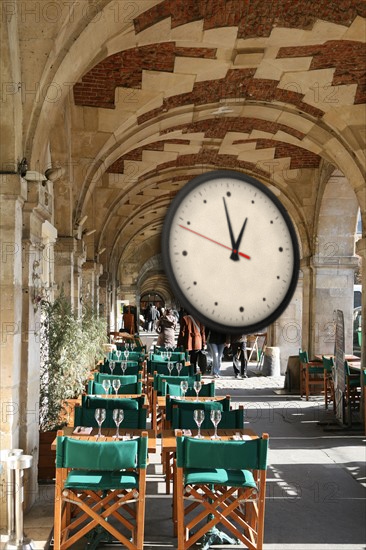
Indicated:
12.58.49
